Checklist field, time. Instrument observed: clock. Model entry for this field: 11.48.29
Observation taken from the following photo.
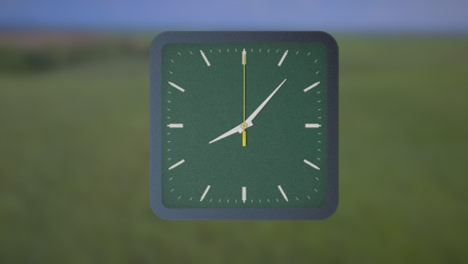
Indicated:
8.07.00
